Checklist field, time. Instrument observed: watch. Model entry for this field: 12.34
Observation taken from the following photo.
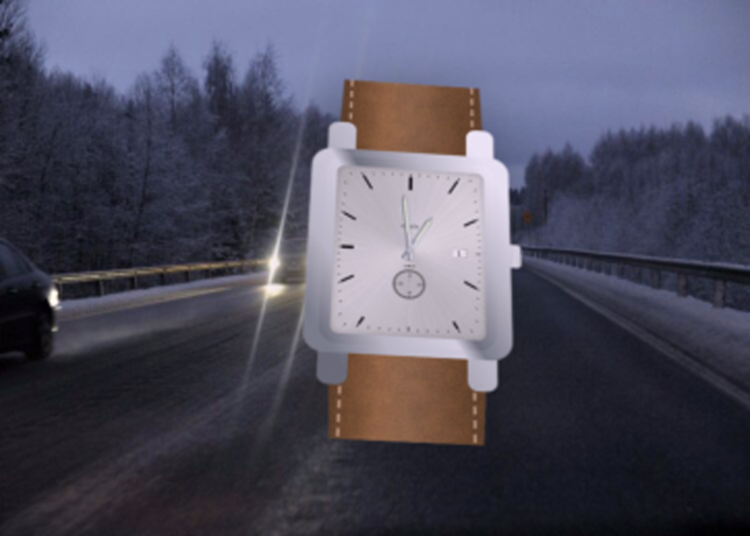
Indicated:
12.59
